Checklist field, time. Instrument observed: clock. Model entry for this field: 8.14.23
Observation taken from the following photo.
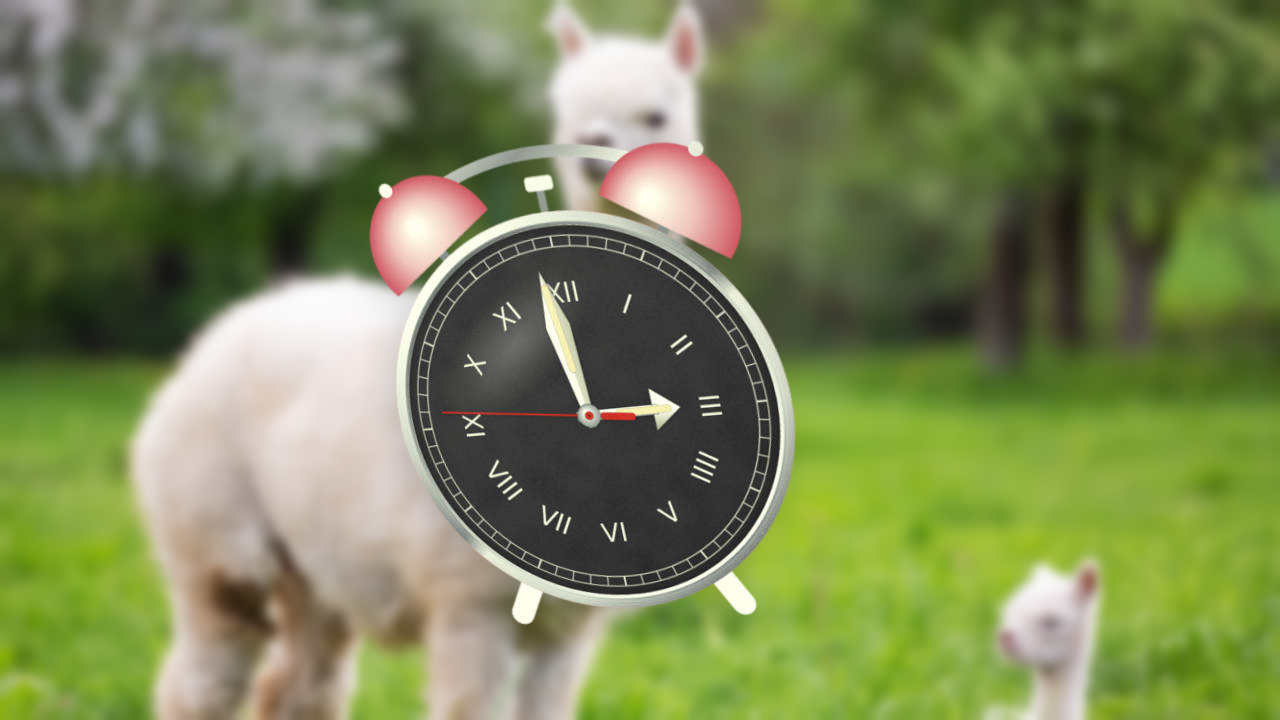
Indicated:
2.58.46
